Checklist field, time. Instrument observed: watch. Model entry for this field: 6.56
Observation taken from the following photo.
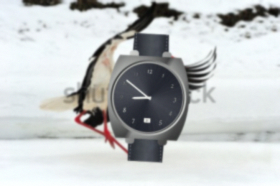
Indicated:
8.51
